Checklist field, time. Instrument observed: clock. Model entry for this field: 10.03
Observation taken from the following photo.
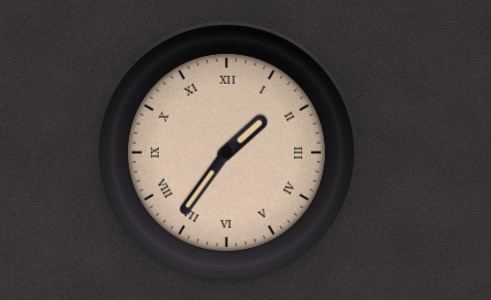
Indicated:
1.36
